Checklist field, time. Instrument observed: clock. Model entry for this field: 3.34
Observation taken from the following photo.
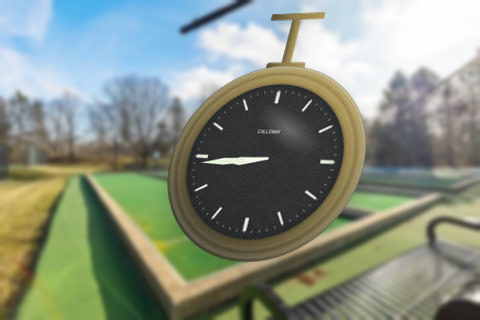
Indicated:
8.44
